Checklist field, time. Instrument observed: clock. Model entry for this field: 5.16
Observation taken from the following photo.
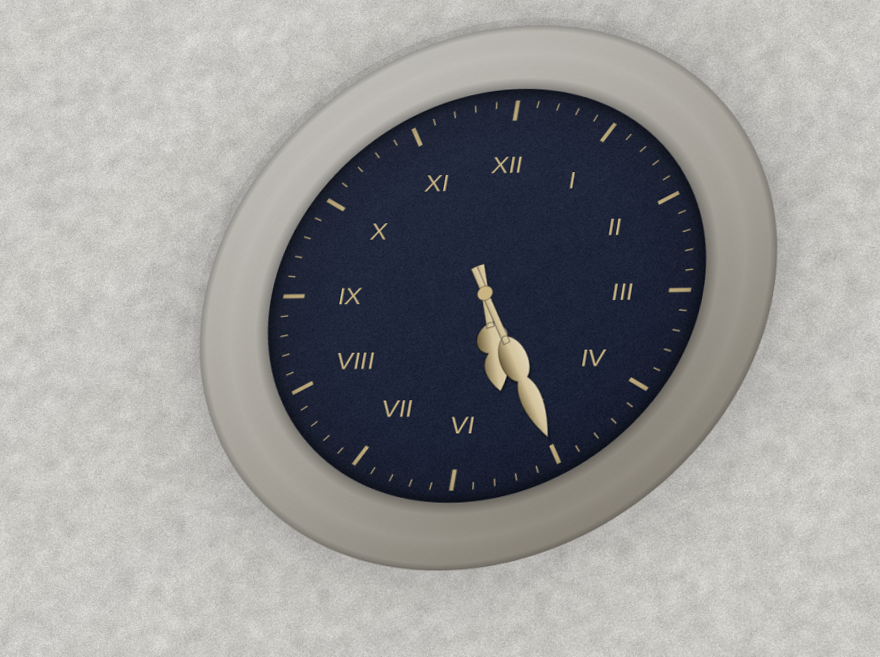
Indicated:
5.25
